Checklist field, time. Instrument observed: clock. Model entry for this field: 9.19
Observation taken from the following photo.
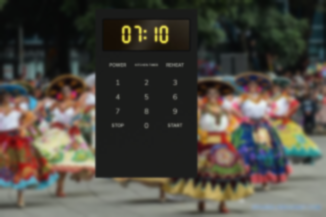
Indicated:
7.10
